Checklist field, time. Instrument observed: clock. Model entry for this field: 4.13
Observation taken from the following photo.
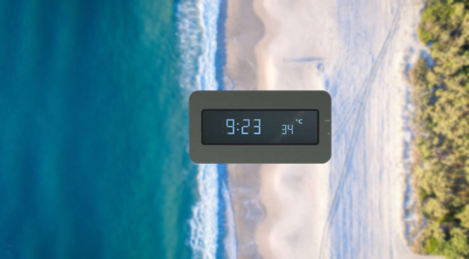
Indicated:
9.23
